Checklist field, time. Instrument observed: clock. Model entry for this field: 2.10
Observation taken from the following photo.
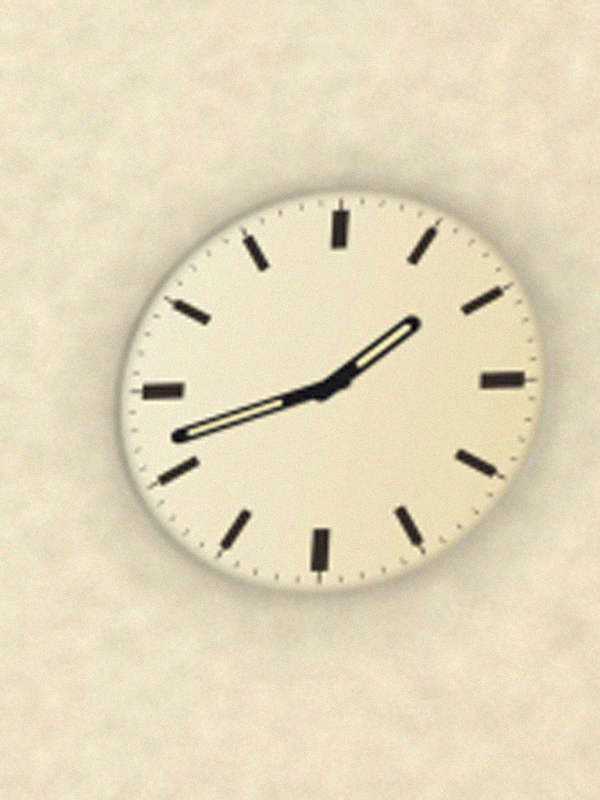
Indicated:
1.42
